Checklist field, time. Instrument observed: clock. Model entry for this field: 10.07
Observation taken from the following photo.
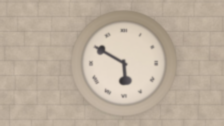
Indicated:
5.50
